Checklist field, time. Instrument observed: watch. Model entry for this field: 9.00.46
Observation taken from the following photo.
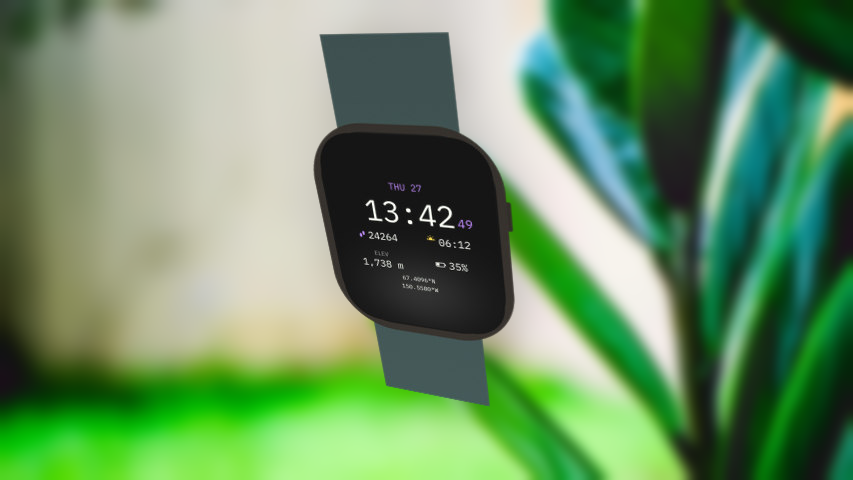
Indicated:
13.42.49
